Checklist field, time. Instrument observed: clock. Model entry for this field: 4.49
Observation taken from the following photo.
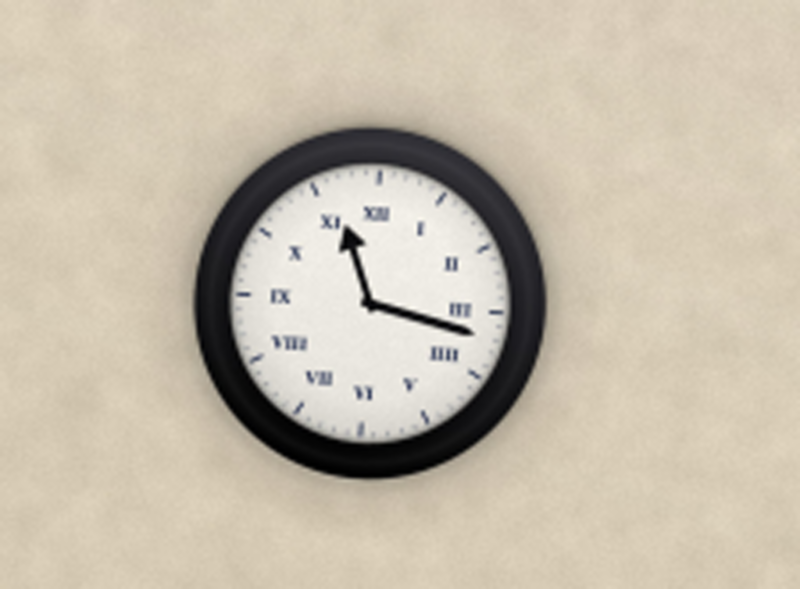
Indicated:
11.17
